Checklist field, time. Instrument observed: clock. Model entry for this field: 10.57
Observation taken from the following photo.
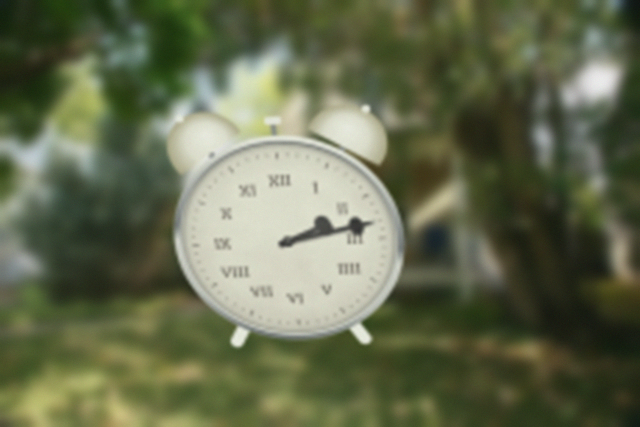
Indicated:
2.13
